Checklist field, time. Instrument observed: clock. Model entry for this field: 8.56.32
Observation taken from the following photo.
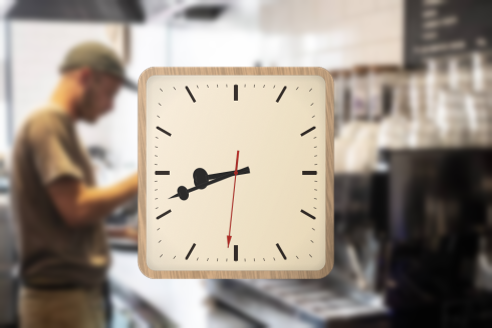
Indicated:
8.41.31
